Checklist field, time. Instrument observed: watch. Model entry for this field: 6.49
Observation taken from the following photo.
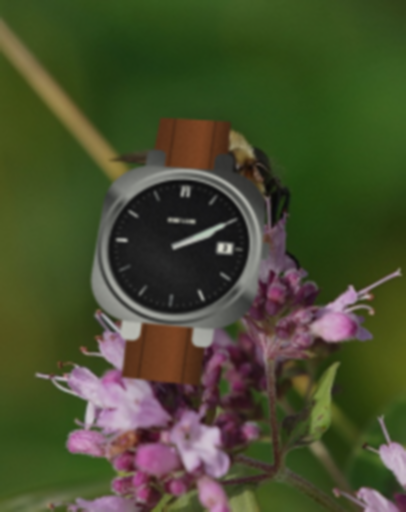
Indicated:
2.10
